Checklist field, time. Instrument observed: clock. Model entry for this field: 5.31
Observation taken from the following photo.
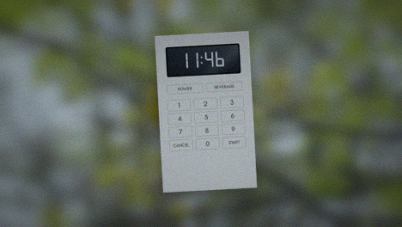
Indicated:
11.46
